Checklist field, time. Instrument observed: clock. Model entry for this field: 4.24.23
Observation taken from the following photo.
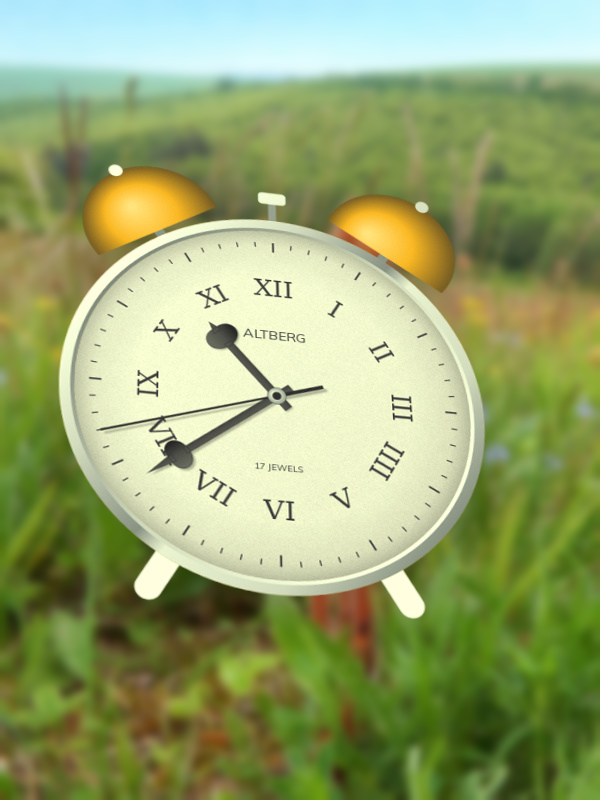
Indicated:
10.38.42
